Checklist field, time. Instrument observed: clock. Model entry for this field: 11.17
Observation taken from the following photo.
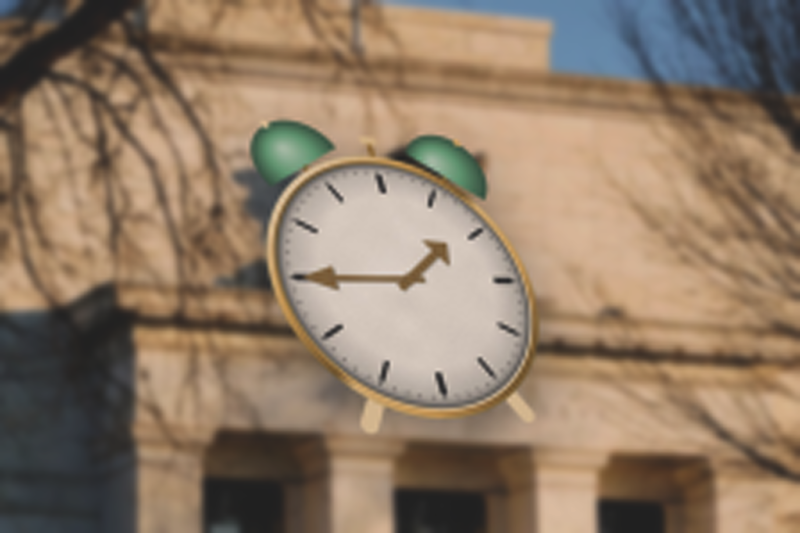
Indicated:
1.45
